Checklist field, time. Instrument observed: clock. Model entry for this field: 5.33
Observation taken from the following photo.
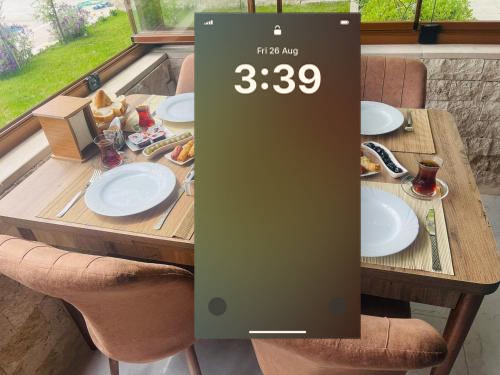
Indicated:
3.39
